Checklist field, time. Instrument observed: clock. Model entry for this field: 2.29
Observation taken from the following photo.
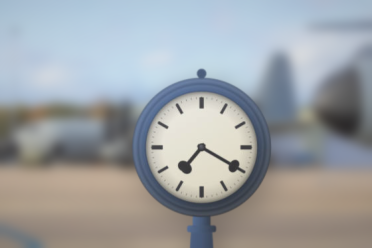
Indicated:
7.20
